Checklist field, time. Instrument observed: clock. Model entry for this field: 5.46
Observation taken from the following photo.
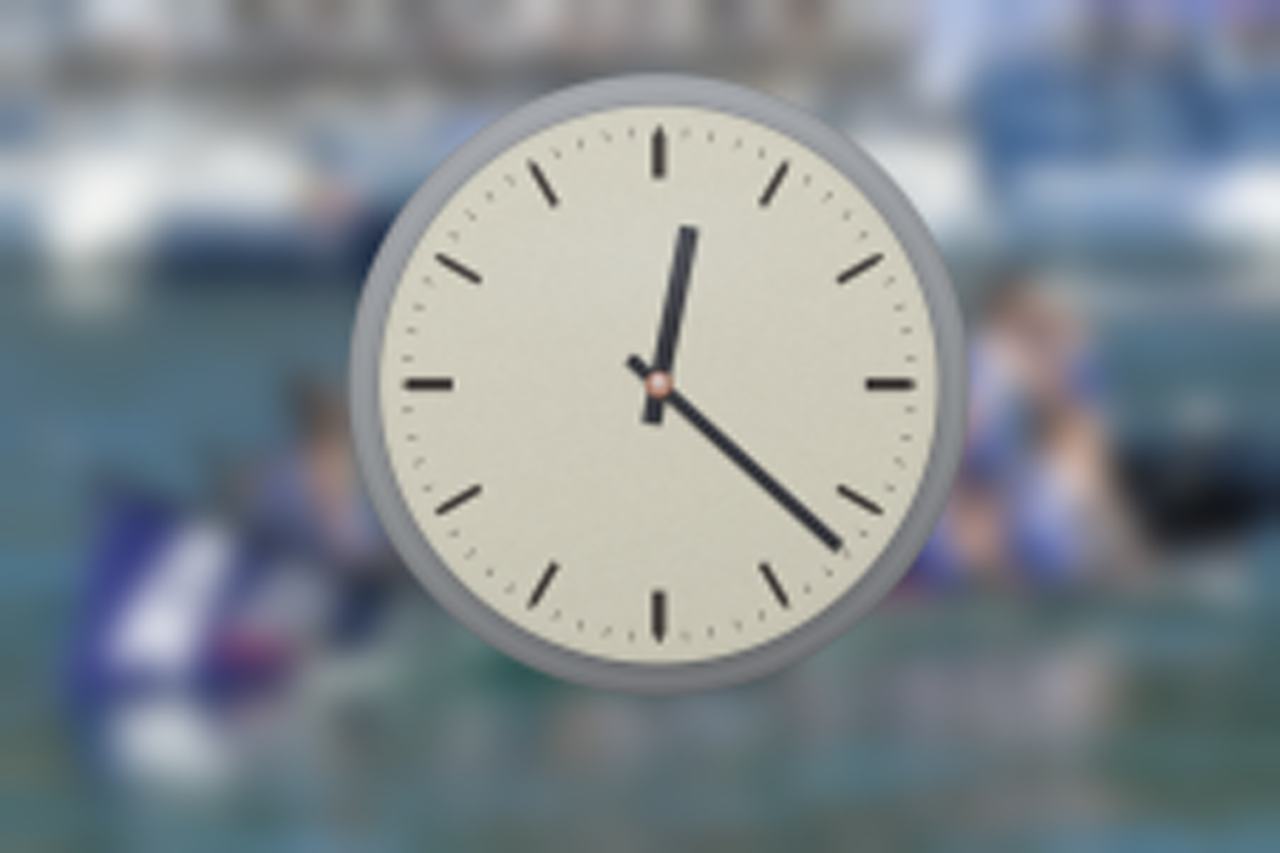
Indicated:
12.22
